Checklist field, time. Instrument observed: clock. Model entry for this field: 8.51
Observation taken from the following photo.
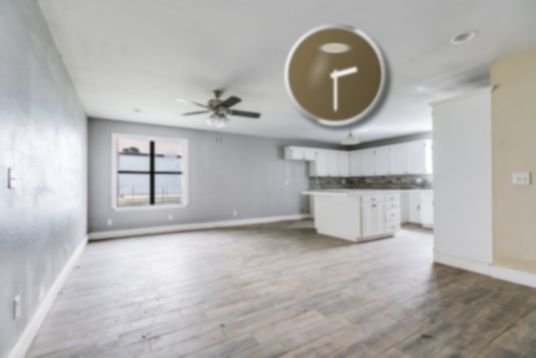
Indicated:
2.30
